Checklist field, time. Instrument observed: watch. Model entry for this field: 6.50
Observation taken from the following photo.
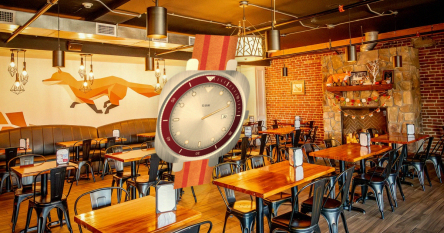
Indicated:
2.11
